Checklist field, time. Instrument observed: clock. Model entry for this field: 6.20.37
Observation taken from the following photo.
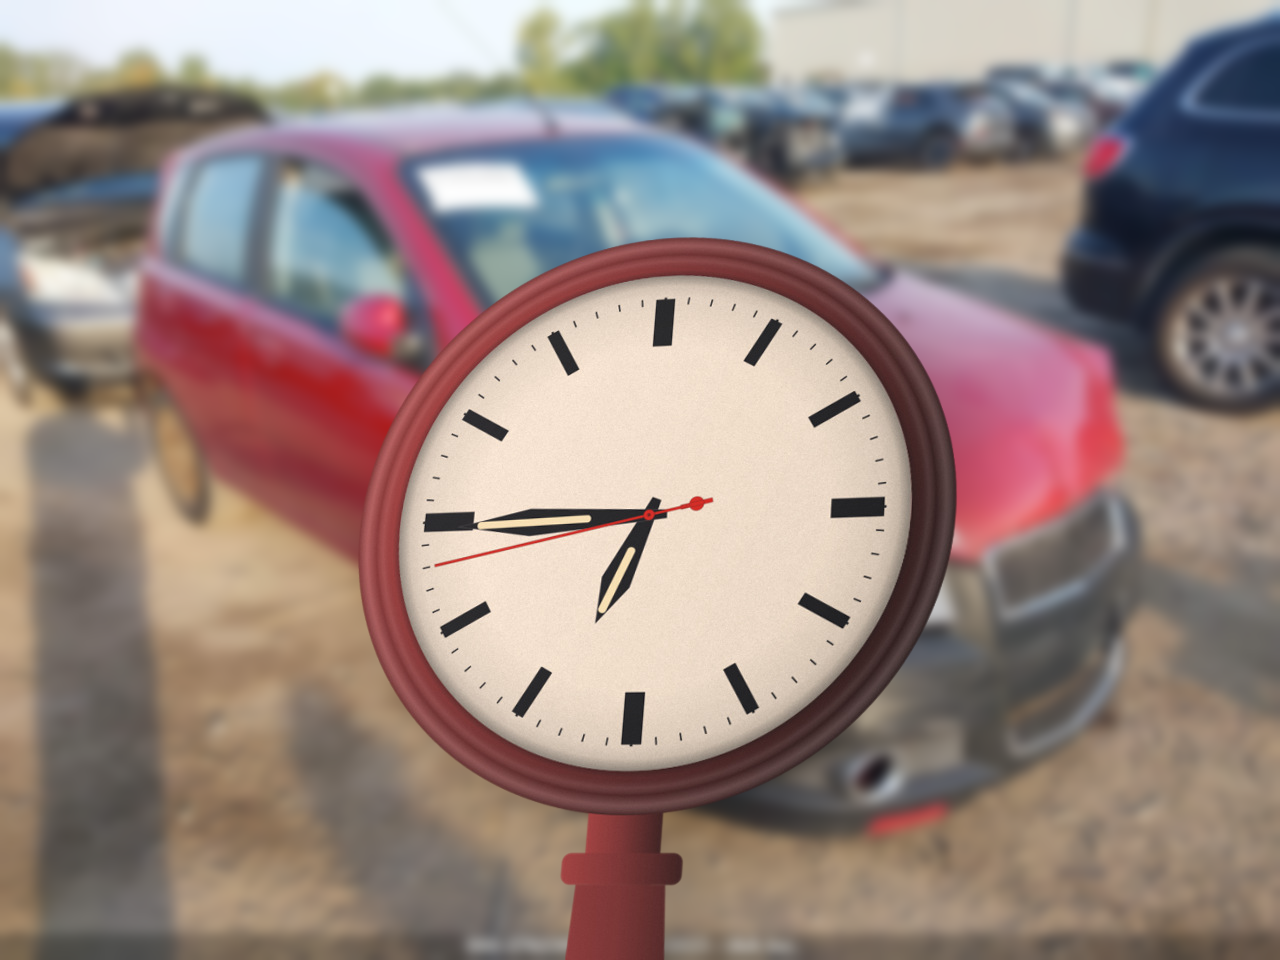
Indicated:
6.44.43
